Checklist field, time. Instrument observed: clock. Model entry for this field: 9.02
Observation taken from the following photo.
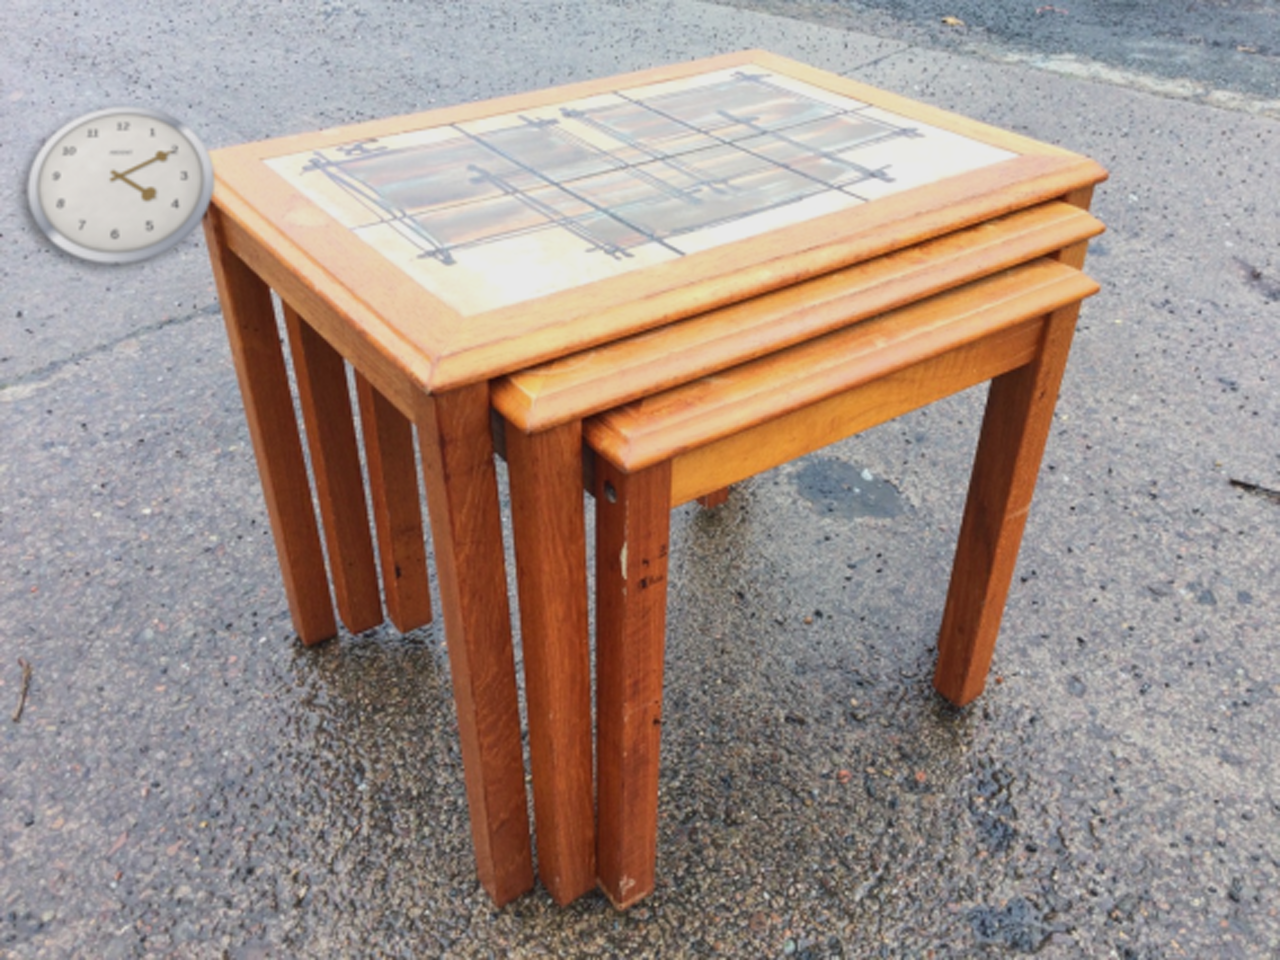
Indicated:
4.10
